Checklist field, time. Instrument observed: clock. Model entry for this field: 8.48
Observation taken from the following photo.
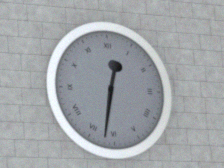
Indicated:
12.32
